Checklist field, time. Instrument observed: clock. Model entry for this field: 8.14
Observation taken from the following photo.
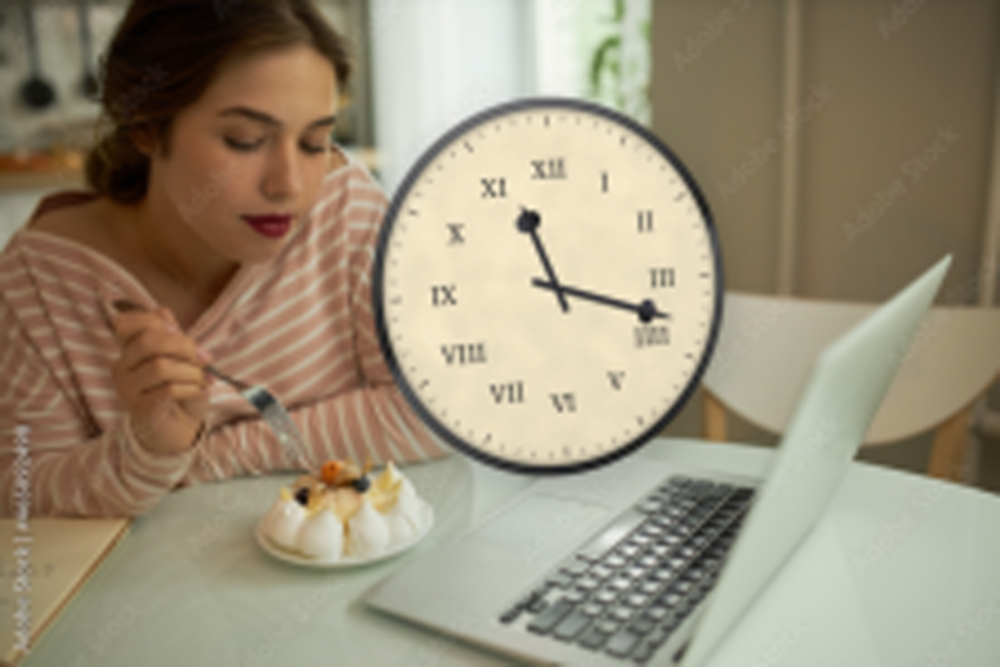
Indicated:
11.18
